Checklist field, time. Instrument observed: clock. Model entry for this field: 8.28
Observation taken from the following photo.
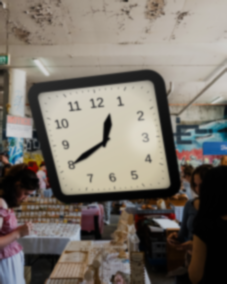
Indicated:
12.40
